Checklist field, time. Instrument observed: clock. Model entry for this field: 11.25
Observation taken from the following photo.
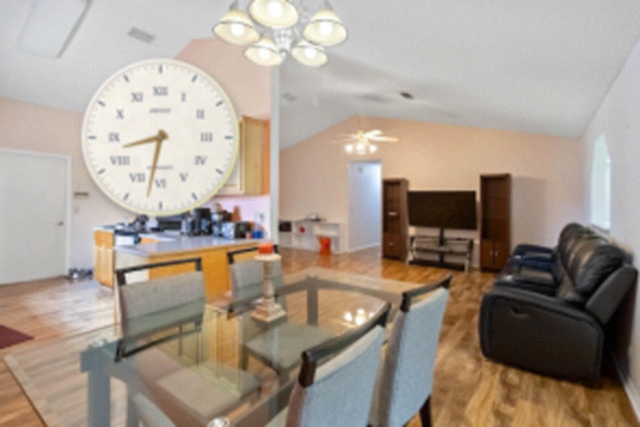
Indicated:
8.32
